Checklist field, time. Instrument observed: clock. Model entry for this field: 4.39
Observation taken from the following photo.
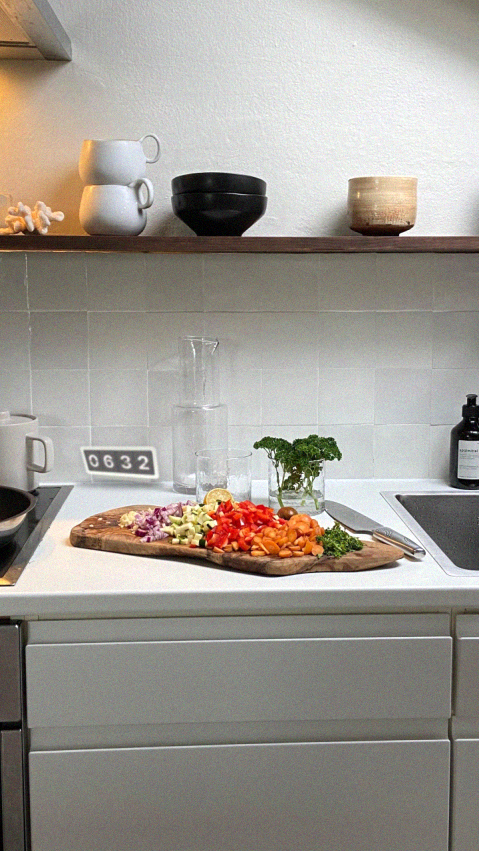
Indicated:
6.32
